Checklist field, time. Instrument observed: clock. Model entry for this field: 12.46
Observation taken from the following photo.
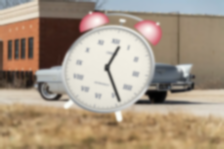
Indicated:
12.24
